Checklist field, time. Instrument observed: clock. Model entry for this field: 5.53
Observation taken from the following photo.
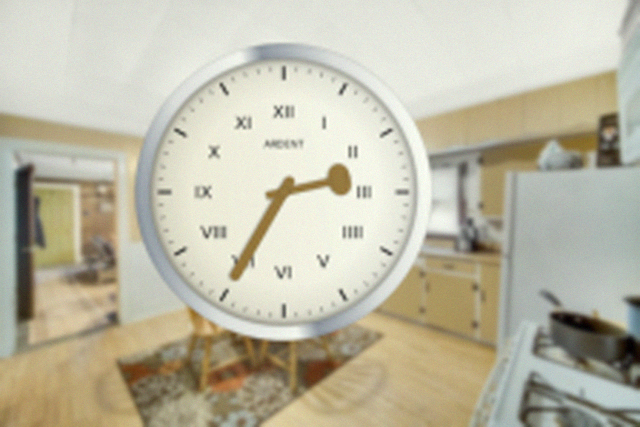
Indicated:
2.35
